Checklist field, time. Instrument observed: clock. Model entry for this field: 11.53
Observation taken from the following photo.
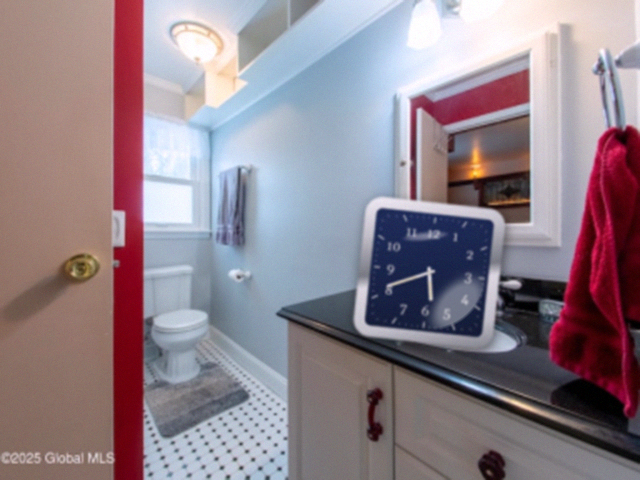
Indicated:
5.41
